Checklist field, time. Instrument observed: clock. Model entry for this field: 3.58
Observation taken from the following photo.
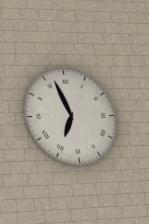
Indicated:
6.57
